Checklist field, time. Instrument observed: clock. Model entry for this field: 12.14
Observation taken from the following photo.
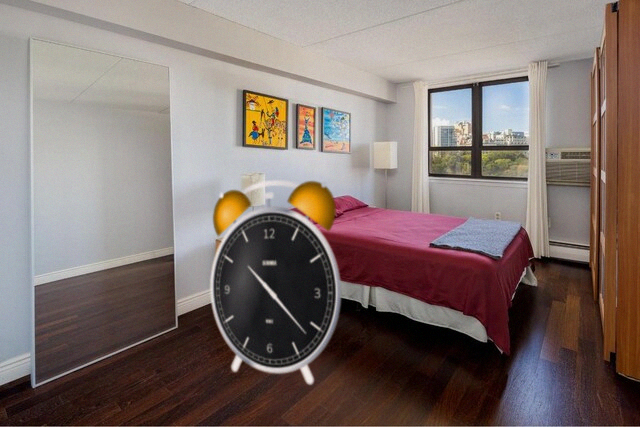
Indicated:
10.22
